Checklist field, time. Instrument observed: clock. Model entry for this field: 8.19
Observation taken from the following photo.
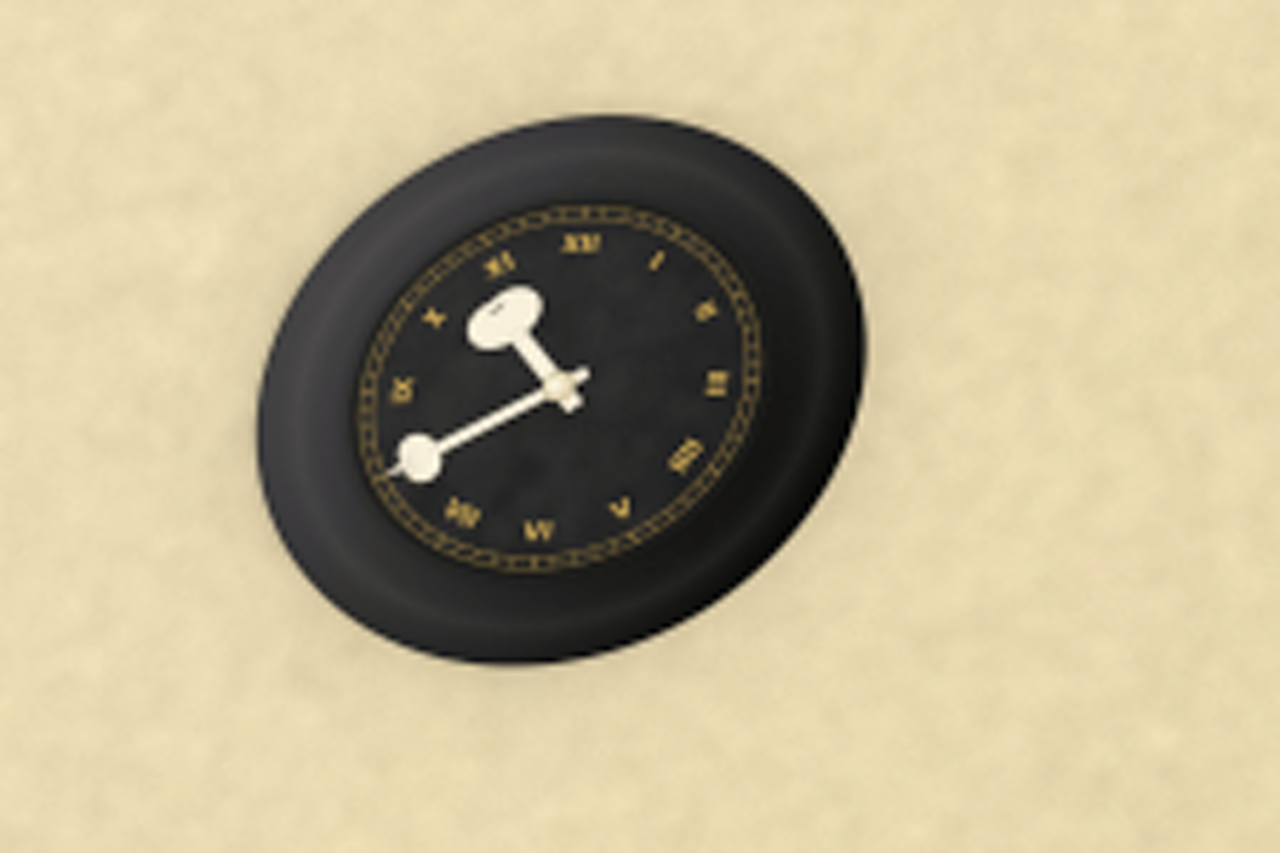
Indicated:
10.40
